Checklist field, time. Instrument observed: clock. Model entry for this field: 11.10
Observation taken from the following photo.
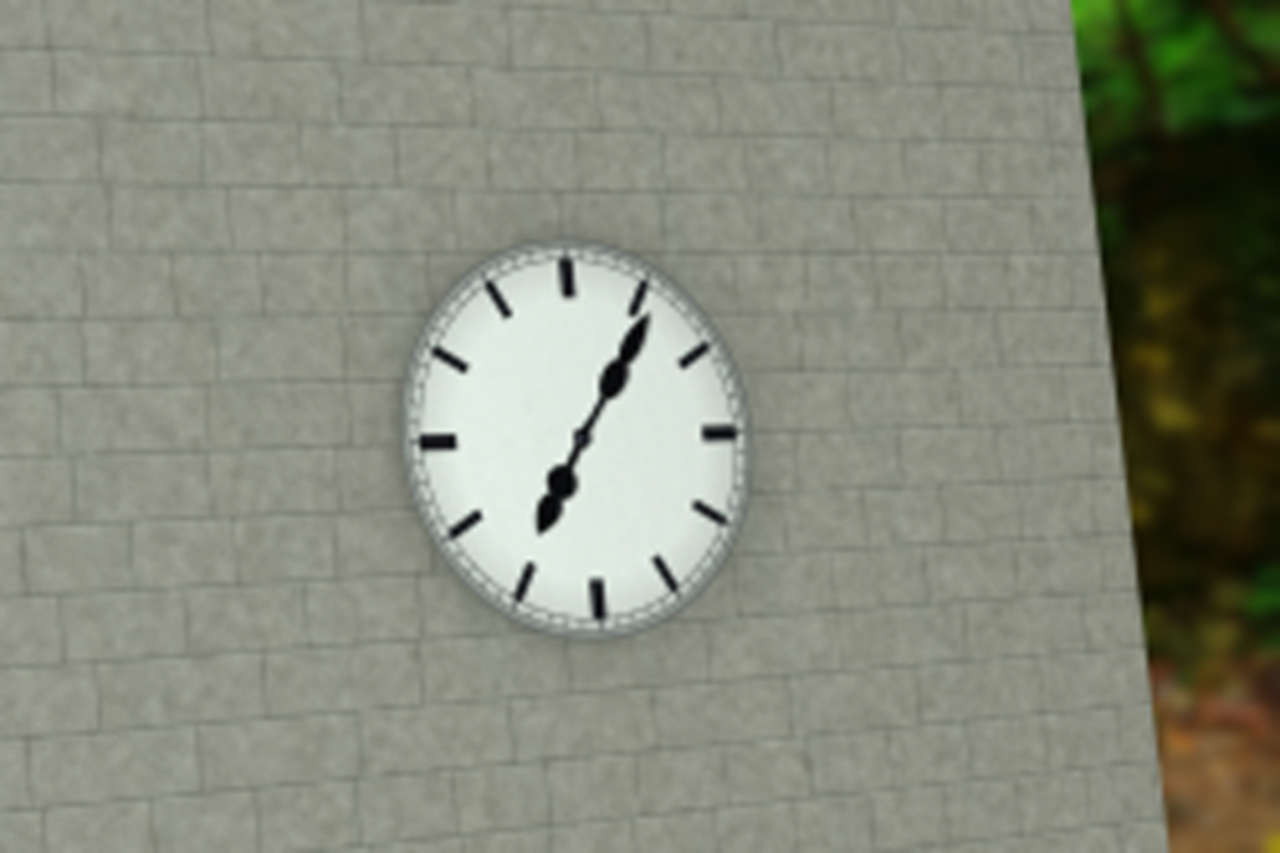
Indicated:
7.06
